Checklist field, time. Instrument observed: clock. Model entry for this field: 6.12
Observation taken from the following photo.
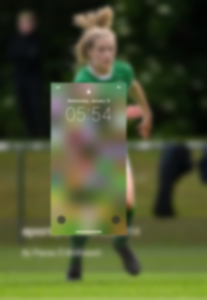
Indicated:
5.54
